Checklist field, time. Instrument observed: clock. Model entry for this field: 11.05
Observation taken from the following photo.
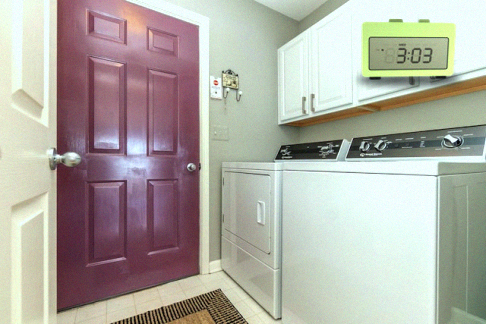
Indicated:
3.03
